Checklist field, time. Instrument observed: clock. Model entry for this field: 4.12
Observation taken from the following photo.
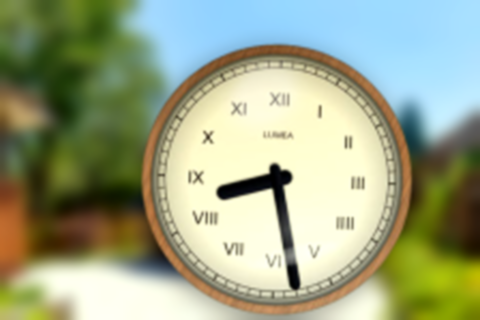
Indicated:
8.28
